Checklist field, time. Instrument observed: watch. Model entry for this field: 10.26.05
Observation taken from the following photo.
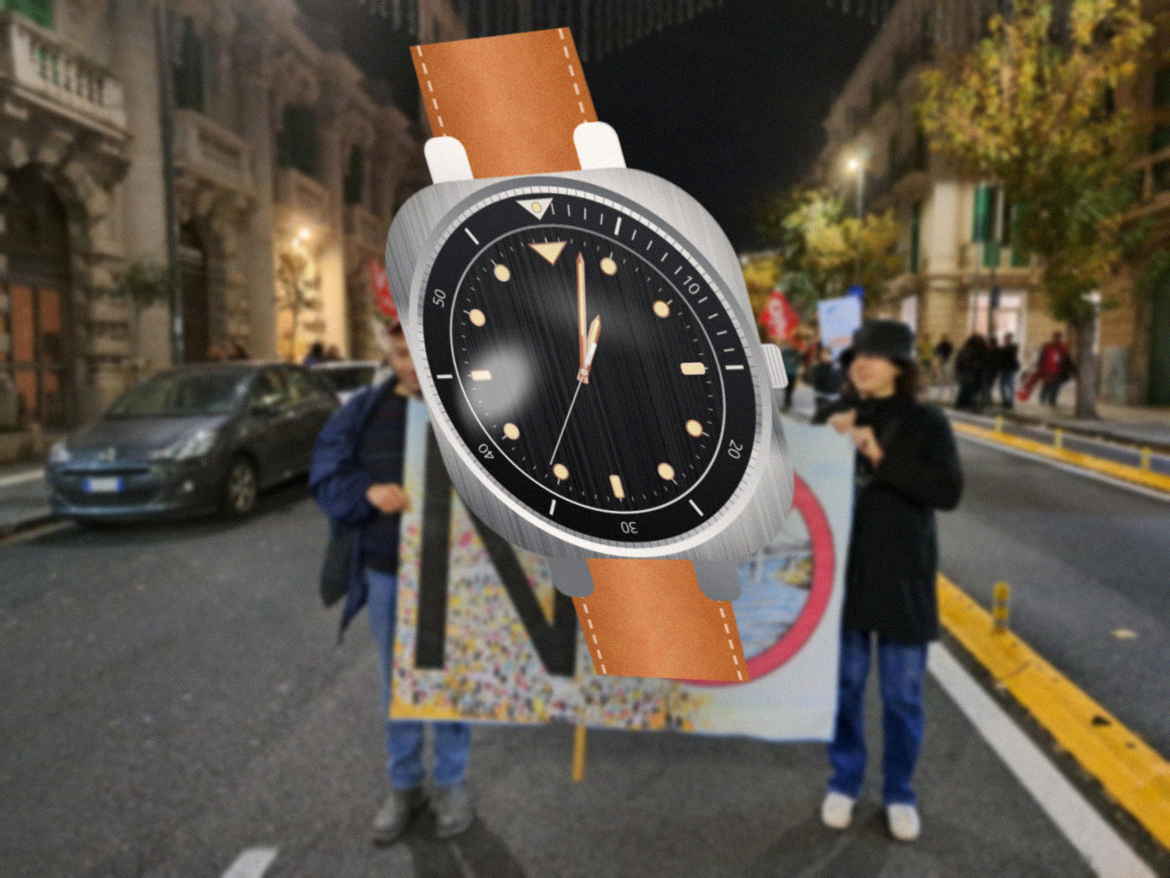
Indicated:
1.02.36
